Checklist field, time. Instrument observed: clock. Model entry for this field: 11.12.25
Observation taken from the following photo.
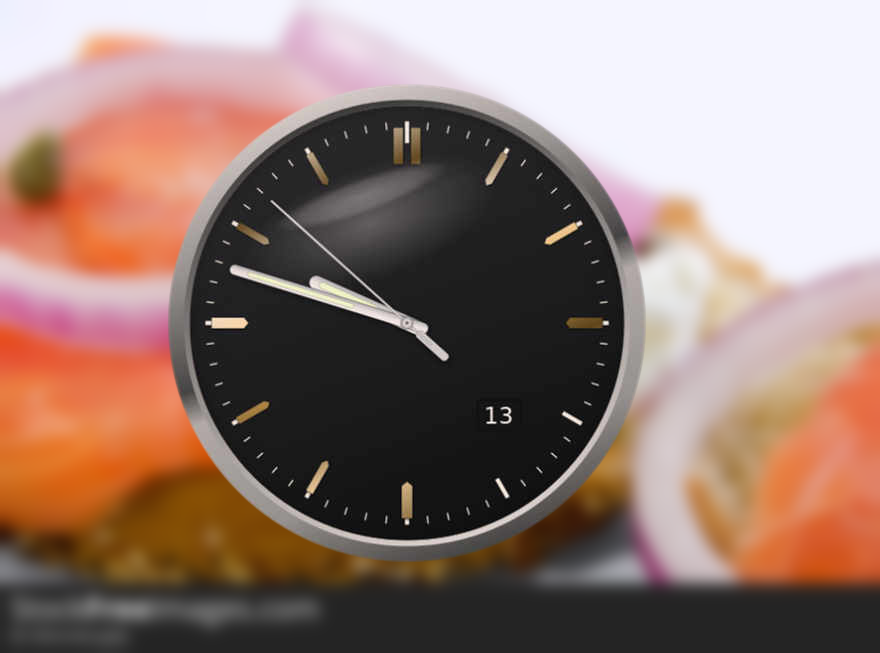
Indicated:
9.47.52
